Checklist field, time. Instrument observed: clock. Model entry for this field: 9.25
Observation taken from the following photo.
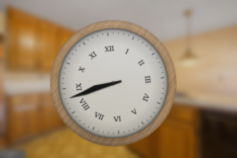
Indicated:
8.43
